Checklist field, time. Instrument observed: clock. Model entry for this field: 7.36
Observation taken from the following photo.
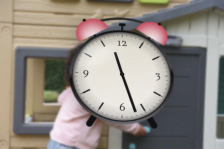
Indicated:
11.27
